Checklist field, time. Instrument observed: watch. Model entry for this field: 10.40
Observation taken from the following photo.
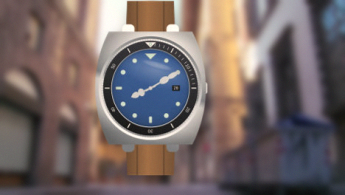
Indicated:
8.10
